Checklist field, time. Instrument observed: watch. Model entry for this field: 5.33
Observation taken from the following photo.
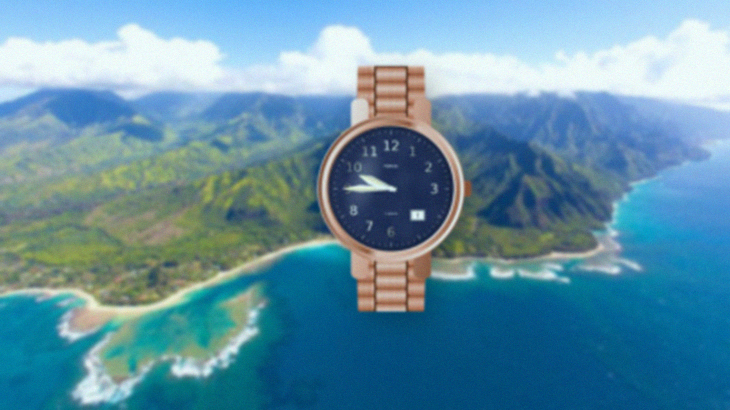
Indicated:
9.45
